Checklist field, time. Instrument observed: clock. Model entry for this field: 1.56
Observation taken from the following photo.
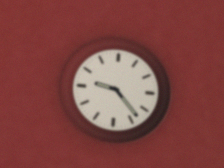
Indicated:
9.23
